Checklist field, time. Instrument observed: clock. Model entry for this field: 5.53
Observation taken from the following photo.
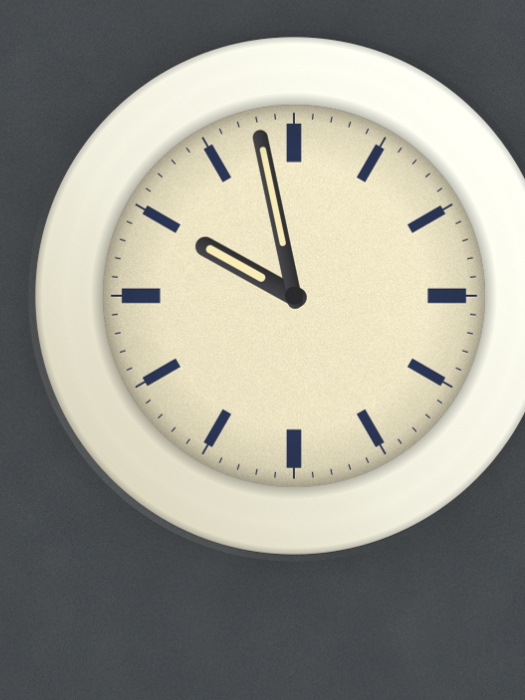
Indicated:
9.58
